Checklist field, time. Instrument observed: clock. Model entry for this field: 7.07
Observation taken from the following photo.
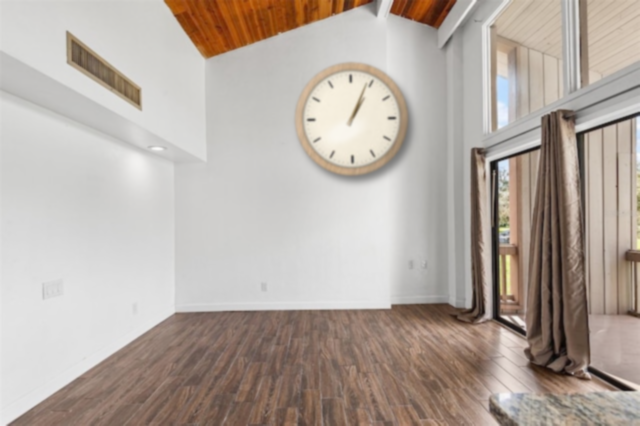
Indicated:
1.04
